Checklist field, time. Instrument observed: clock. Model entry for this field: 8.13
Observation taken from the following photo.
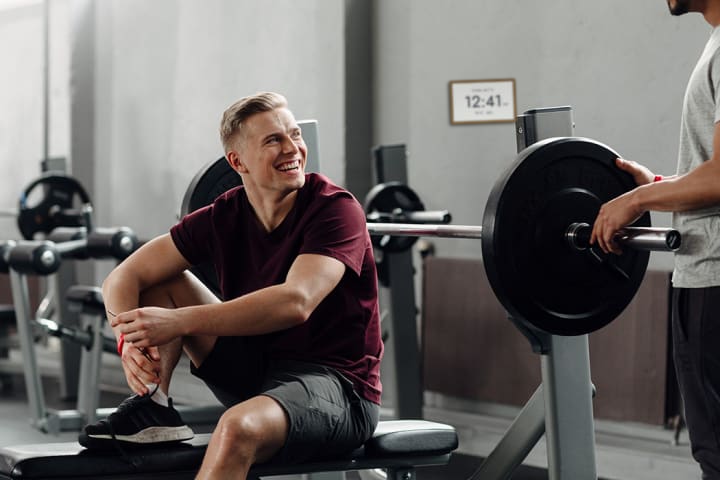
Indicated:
12.41
